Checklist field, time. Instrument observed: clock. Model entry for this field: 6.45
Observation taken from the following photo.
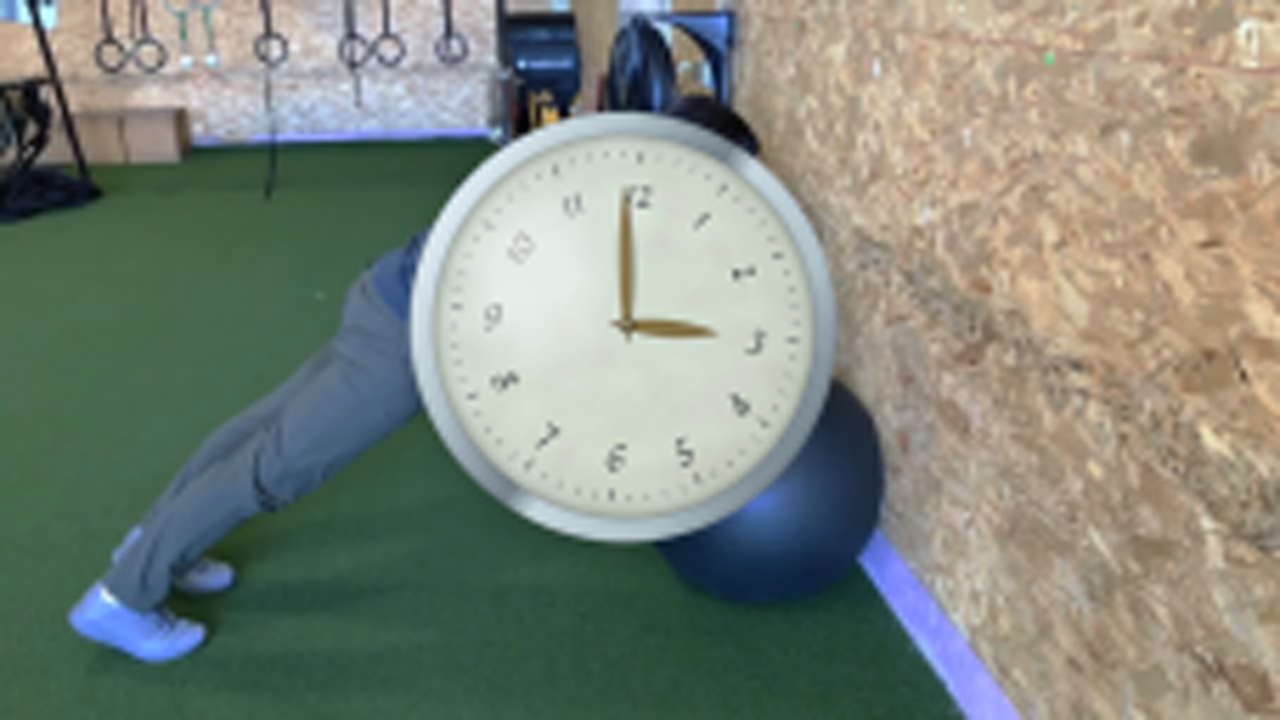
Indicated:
2.59
